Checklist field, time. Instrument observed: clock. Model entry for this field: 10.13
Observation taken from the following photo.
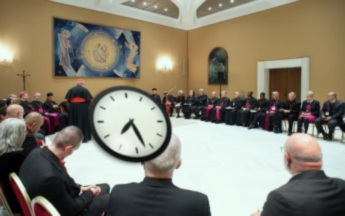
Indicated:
7.27
